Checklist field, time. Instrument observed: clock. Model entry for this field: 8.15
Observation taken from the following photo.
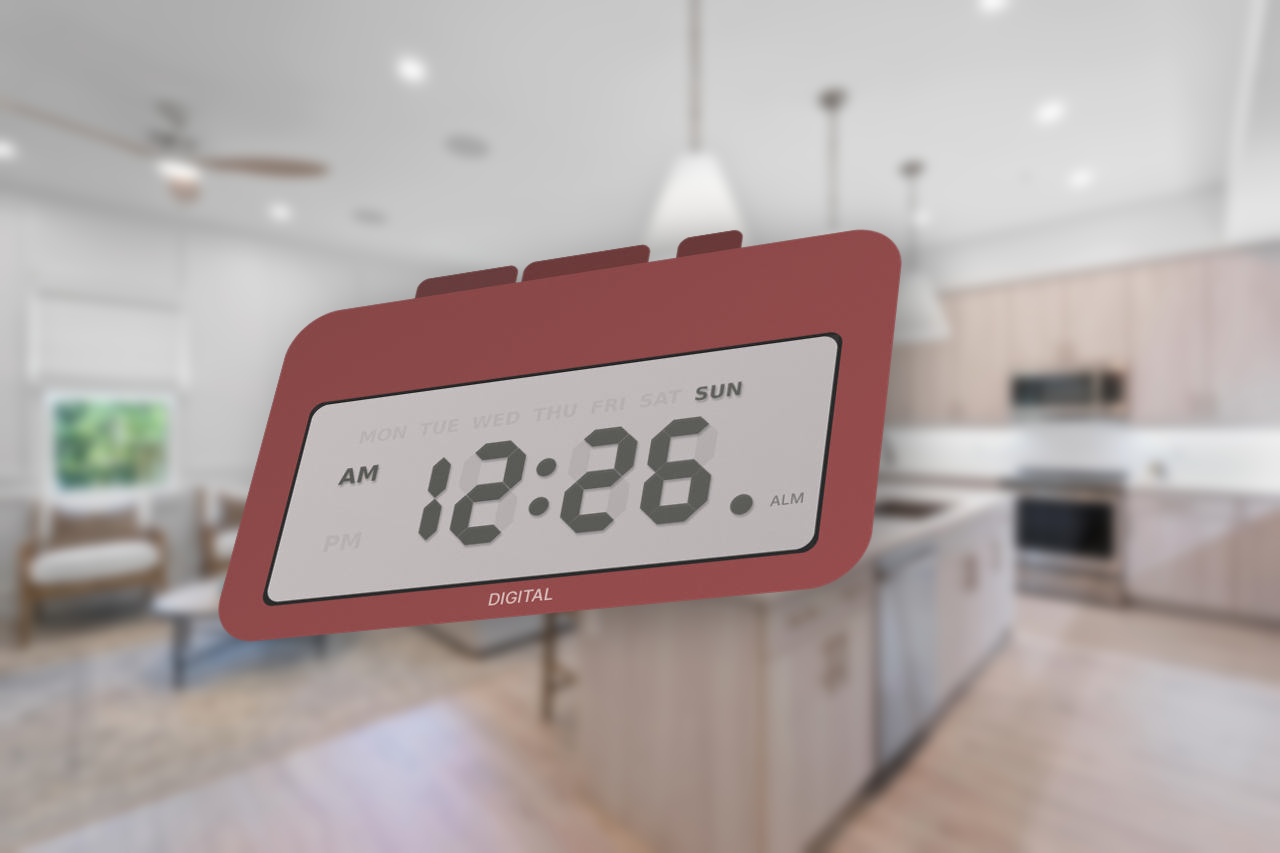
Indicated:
12.26
